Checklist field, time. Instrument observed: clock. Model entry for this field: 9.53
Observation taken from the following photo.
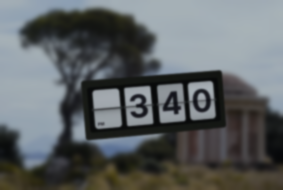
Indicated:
3.40
